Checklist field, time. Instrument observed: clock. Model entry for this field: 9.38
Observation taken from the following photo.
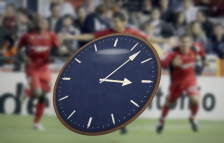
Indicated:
3.07
